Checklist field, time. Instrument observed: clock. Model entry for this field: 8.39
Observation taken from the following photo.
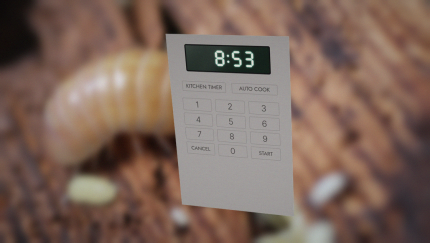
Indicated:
8.53
